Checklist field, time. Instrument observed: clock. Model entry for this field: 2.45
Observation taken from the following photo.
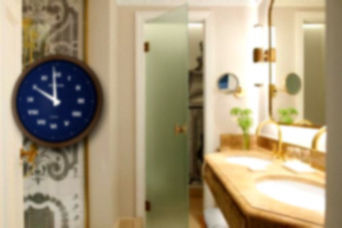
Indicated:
9.59
